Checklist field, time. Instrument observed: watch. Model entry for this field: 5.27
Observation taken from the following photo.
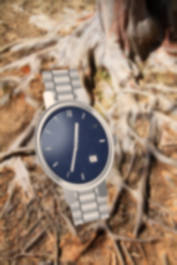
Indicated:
12.34
